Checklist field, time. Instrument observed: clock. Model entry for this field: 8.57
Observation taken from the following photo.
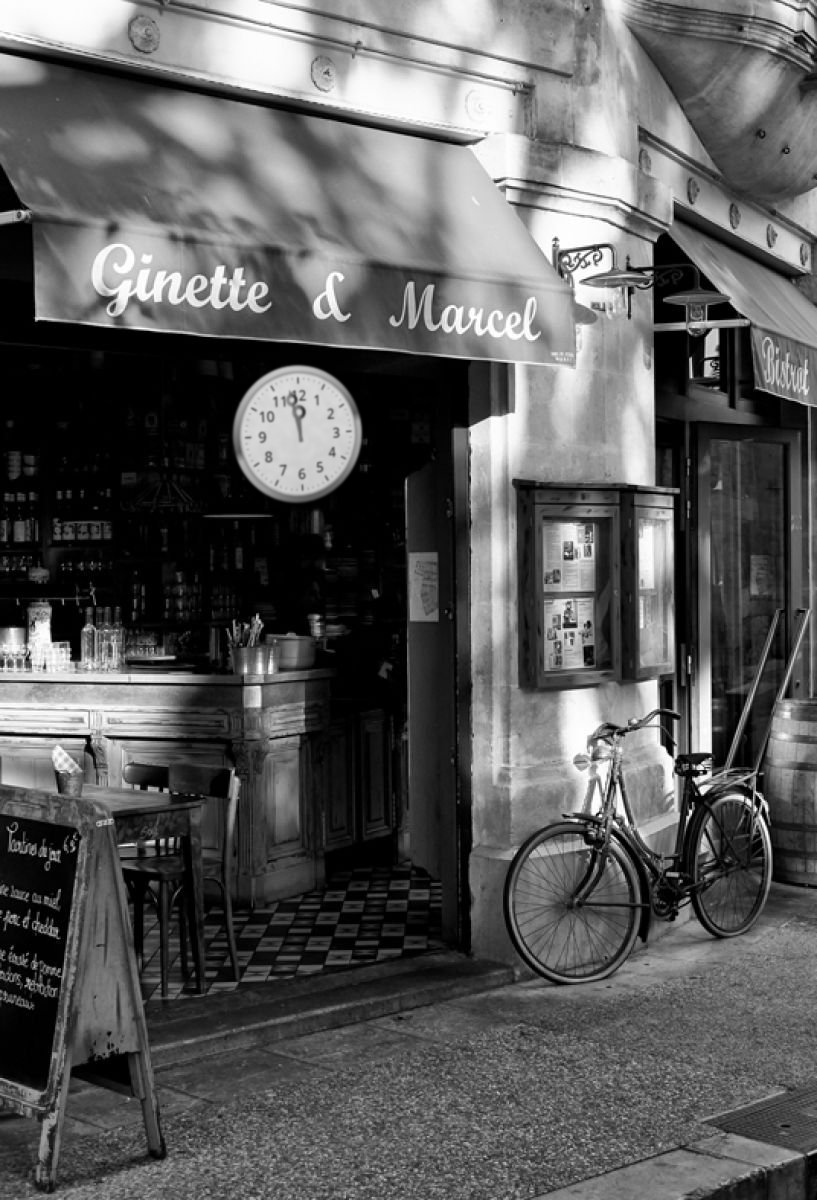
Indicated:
11.58
